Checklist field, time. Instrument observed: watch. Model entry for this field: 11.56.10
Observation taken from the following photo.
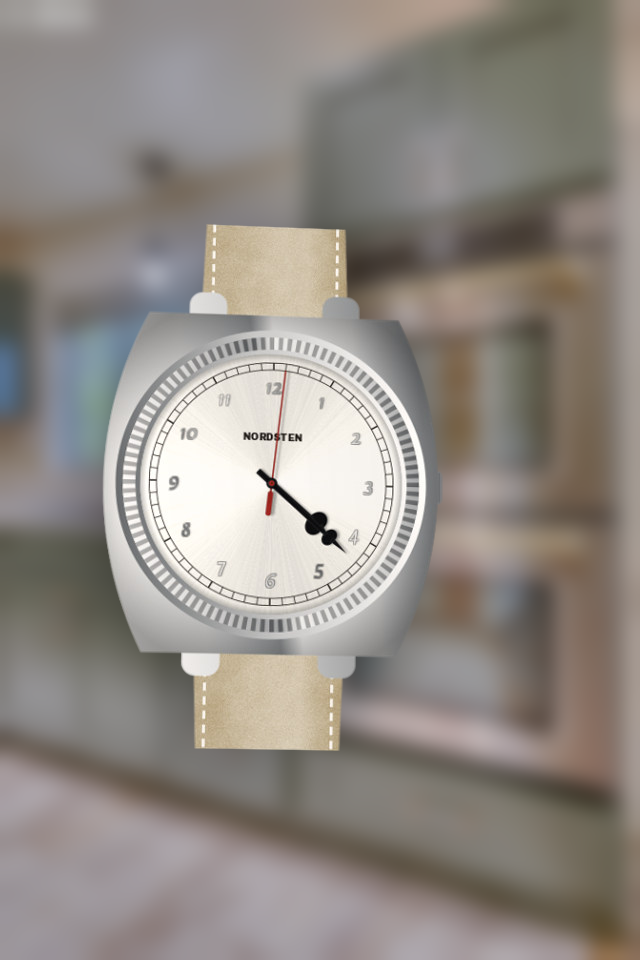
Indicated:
4.22.01
